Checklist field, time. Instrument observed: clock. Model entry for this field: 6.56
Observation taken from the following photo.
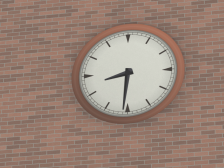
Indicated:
8.31
